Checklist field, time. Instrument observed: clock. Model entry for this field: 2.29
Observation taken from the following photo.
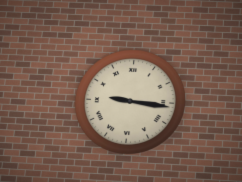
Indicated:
9.16
